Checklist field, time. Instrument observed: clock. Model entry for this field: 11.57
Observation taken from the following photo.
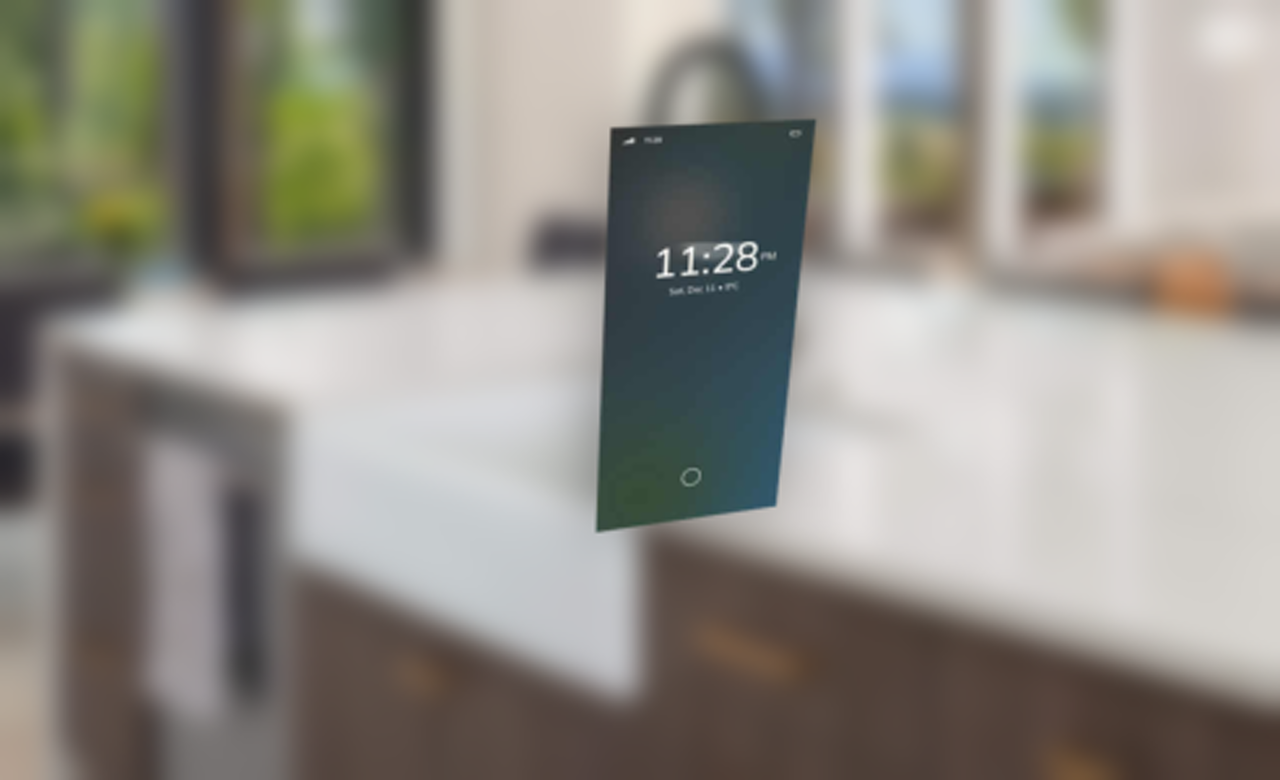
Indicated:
11.28
